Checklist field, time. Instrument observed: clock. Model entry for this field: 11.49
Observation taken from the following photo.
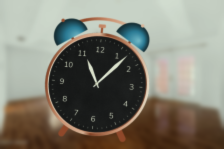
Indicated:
11.07
